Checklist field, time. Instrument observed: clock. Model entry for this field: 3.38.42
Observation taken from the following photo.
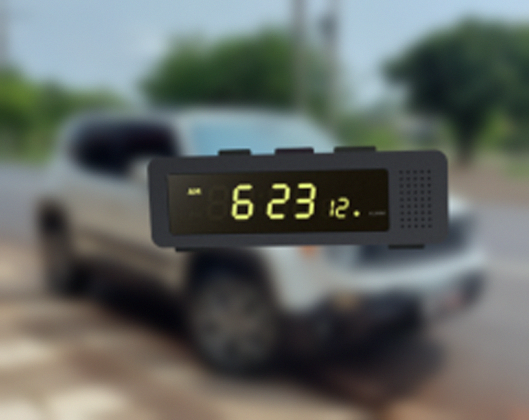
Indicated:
6.23.12
